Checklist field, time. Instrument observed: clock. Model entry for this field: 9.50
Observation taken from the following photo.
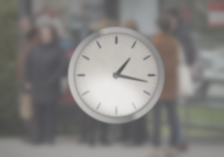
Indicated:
1.17
